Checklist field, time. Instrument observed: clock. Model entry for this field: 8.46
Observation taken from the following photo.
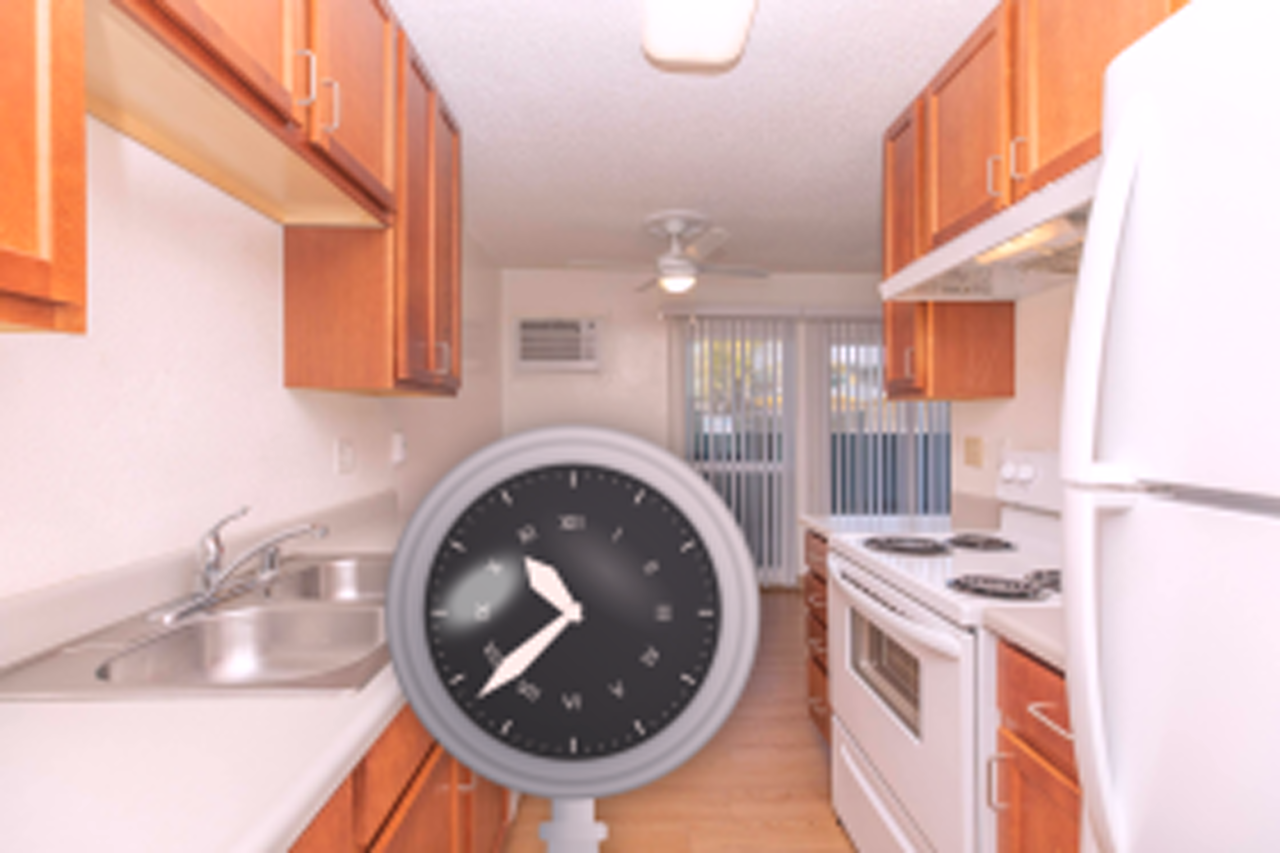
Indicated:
10.38
